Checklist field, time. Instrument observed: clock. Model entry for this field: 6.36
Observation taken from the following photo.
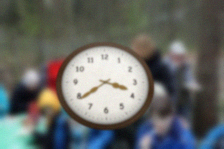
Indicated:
3.39
